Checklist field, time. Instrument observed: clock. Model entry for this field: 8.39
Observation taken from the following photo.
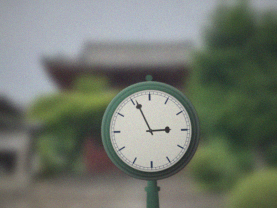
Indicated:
2.56
